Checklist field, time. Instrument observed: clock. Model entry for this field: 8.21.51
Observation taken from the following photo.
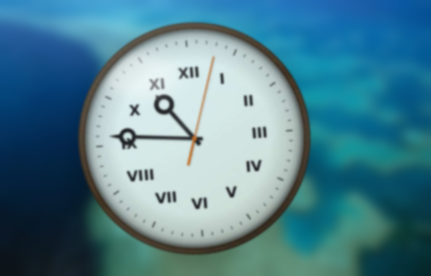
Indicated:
10.46.03
